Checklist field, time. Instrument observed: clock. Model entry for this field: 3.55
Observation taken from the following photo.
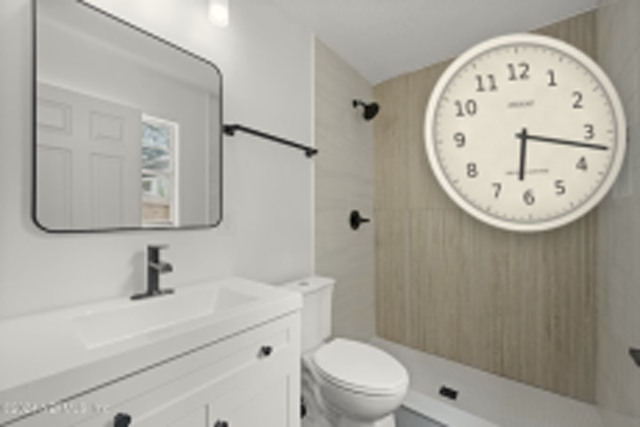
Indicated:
6.17
